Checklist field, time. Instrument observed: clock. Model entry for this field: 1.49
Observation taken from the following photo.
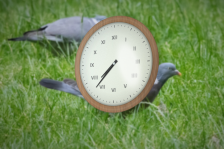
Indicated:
7.37
